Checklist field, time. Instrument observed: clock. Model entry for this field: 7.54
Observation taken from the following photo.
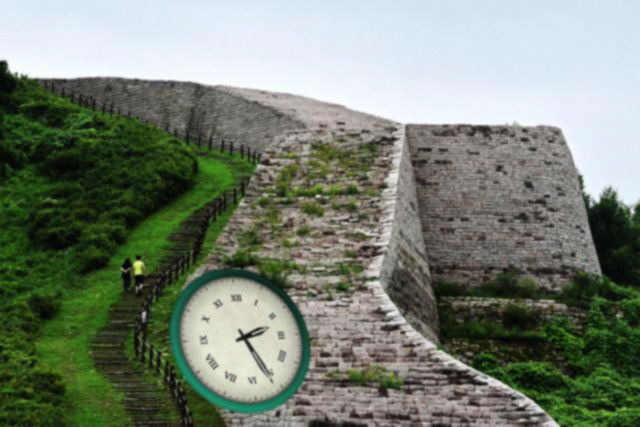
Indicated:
2.26
